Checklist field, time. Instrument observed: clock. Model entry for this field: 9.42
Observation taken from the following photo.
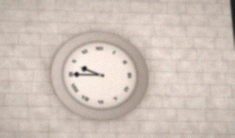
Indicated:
9.45
